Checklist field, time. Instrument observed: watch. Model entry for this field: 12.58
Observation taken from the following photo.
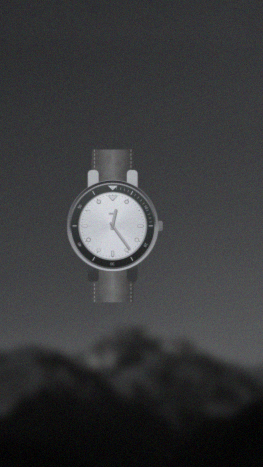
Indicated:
12.24
